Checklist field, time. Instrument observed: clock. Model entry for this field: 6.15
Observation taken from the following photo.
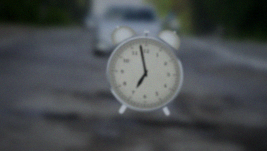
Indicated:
6.58
